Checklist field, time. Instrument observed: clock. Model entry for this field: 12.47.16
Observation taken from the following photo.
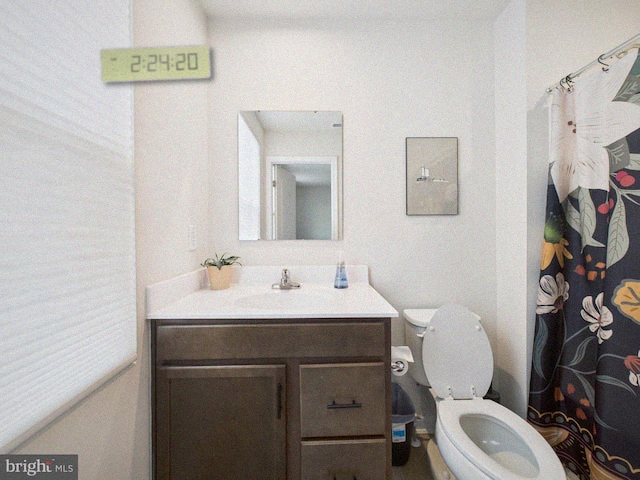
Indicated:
2.24.20
